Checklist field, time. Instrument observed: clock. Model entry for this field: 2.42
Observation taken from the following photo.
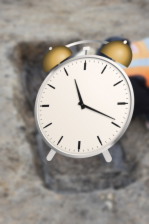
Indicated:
11.19
